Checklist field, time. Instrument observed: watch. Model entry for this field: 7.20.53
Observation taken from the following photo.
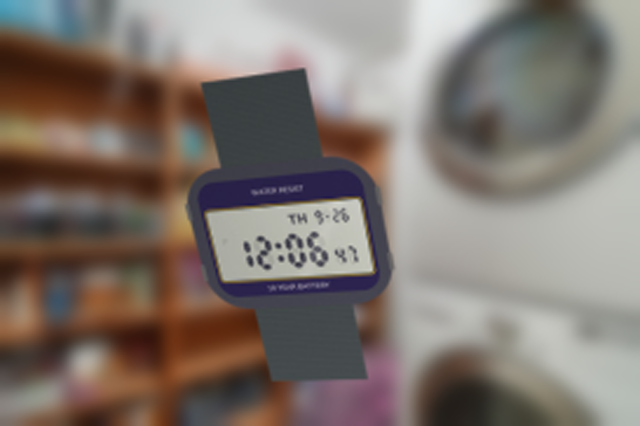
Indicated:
12.06.47
